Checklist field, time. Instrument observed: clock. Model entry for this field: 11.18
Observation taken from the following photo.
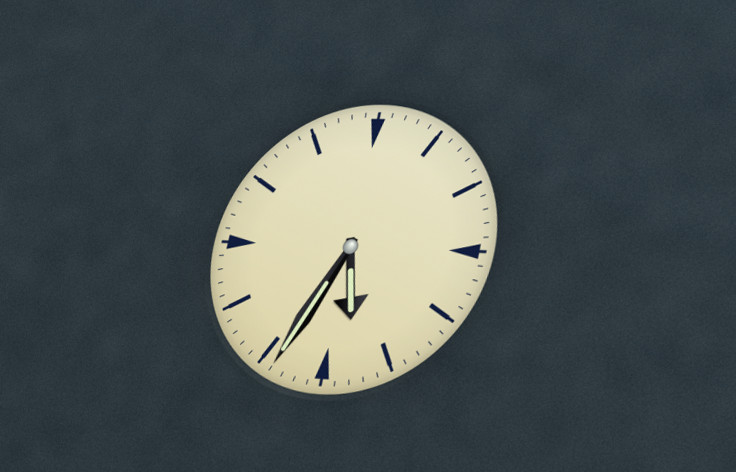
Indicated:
5.34
